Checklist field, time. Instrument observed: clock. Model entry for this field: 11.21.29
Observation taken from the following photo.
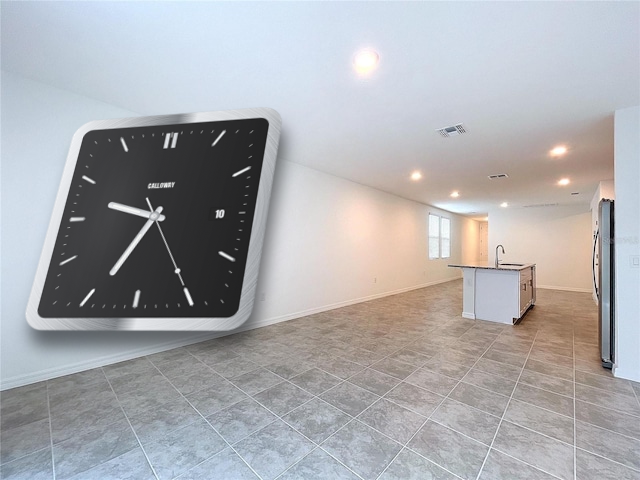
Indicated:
9.34.25
